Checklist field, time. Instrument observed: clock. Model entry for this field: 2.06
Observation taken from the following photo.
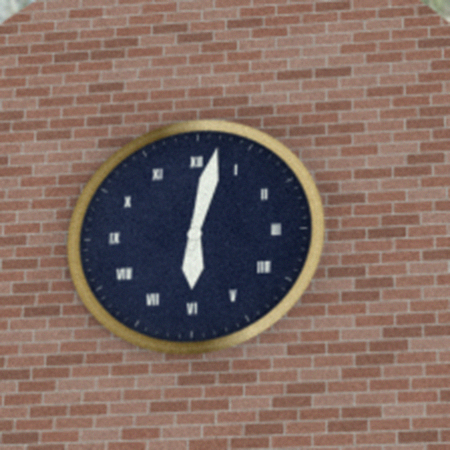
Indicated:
6.02
